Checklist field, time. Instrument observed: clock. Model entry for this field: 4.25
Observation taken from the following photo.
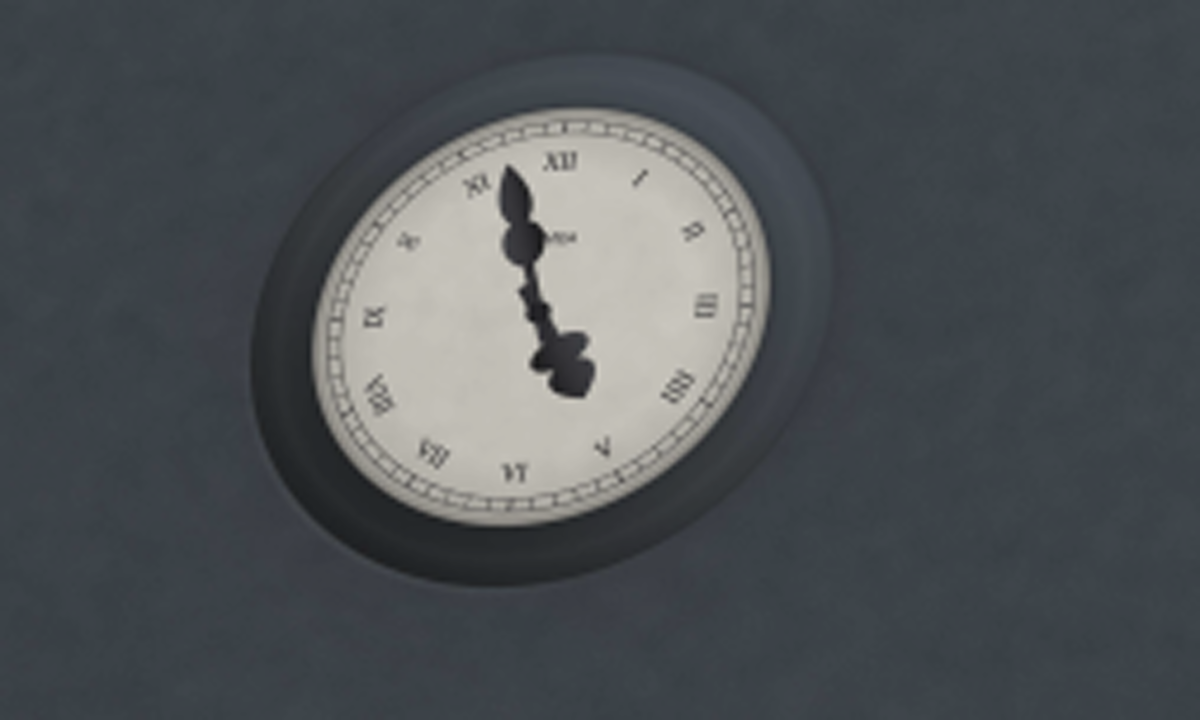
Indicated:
4.57
